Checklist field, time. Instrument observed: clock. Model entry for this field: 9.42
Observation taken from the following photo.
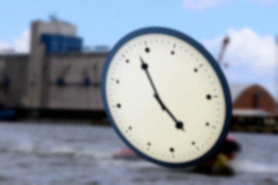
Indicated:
4.58
